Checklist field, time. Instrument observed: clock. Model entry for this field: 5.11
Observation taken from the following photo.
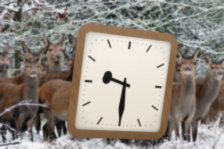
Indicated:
9.30
